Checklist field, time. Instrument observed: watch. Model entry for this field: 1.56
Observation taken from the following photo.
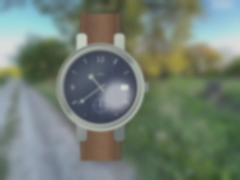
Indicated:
10.39
